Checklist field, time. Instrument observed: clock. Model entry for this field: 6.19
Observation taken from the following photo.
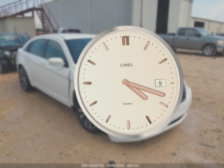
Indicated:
4.18
